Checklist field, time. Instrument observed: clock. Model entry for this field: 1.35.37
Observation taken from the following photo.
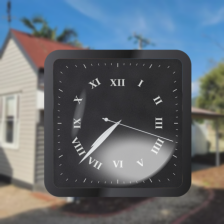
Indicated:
7.37.18
